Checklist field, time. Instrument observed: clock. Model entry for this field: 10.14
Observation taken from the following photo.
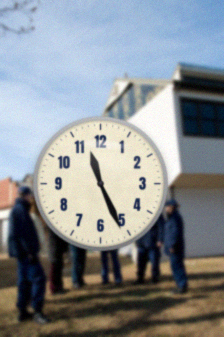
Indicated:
11.26
